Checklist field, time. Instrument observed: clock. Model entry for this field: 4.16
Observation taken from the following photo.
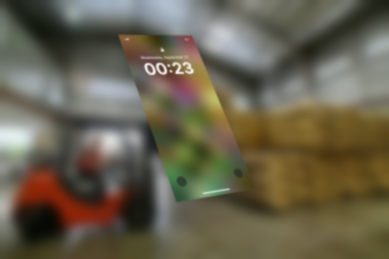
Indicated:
0.23
